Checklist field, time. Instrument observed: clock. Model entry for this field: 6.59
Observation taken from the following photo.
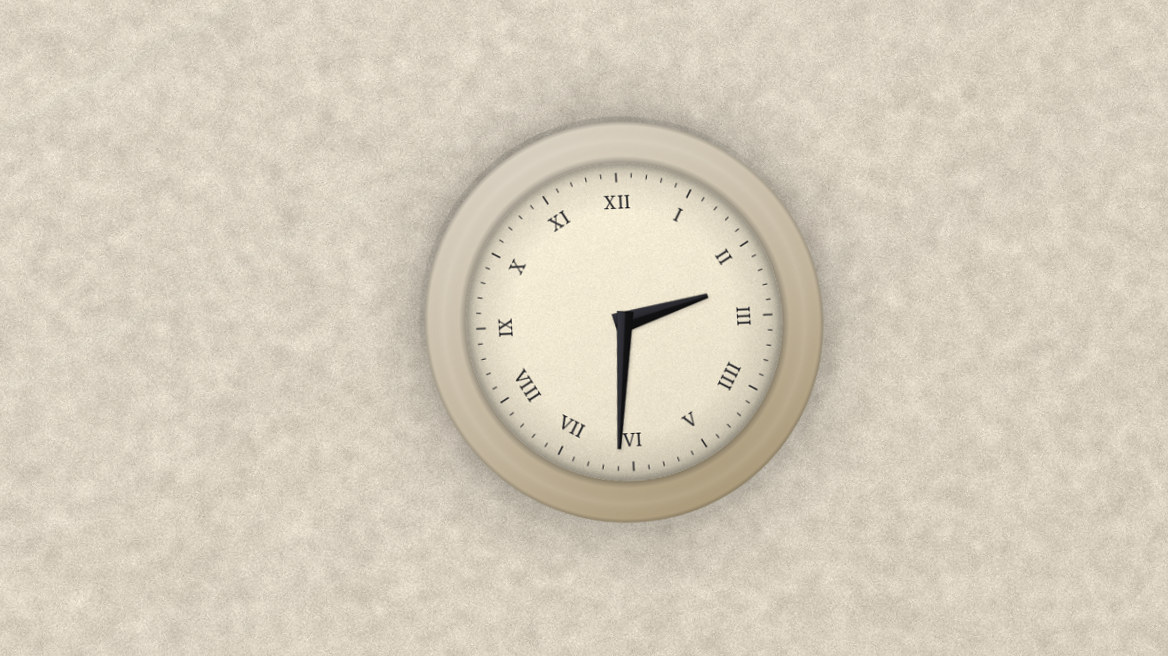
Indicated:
2.31
